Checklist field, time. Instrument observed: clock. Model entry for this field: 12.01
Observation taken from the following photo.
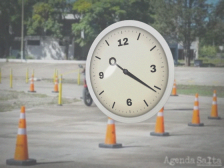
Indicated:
10.21
